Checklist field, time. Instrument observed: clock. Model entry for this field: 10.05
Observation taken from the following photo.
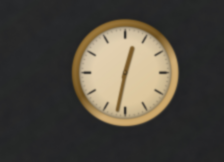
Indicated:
12.32
